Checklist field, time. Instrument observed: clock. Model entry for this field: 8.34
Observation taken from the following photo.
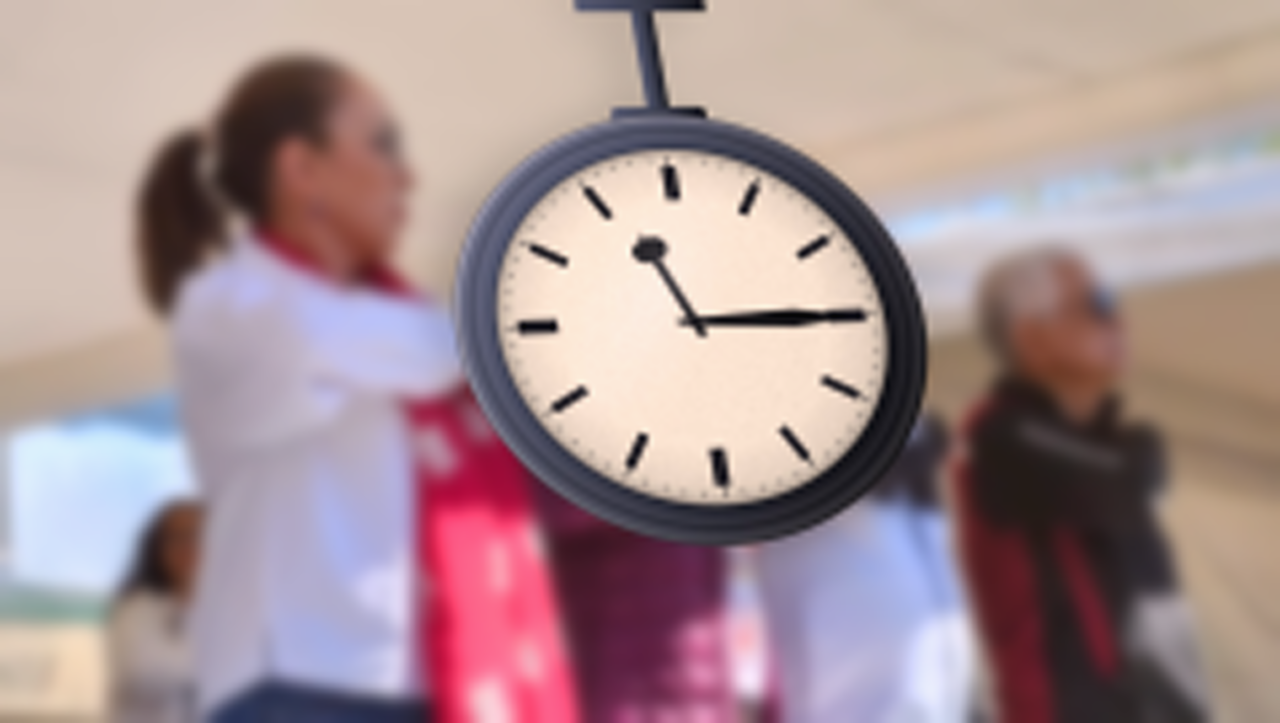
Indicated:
11.15
